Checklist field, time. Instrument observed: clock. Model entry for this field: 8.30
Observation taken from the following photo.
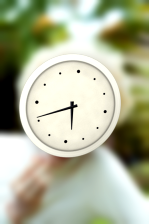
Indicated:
5.41
